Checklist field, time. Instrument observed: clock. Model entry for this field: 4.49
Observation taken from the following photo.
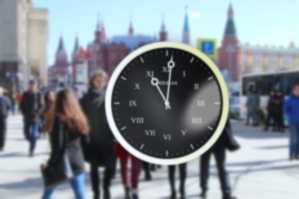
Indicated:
11.01
